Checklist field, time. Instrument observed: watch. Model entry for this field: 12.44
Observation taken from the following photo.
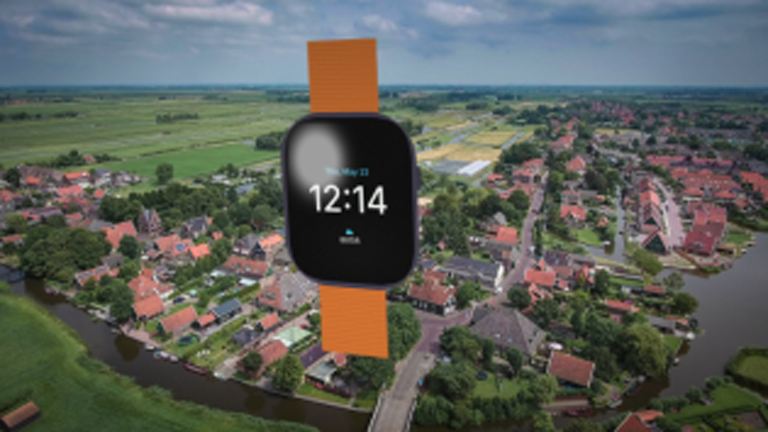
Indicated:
12.14
